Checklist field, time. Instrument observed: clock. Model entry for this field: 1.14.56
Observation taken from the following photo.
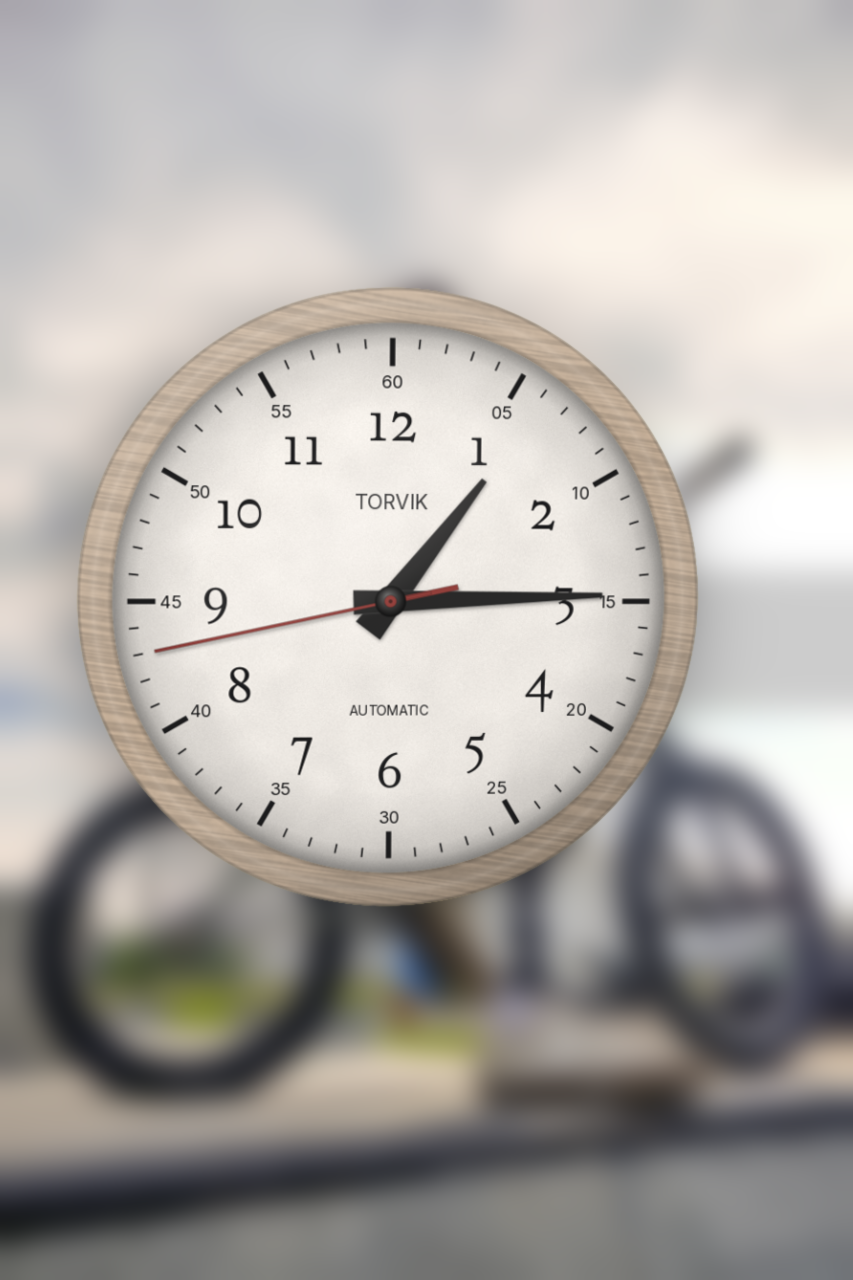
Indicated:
1.14.43
